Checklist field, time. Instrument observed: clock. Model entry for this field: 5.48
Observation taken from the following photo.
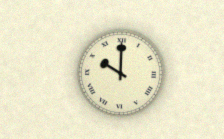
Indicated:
10.00
